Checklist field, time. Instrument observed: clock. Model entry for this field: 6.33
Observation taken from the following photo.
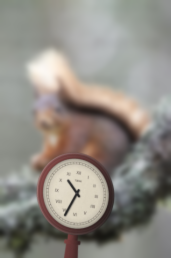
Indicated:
10.34
